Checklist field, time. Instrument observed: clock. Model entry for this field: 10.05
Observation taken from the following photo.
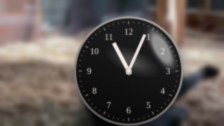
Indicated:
11.04
